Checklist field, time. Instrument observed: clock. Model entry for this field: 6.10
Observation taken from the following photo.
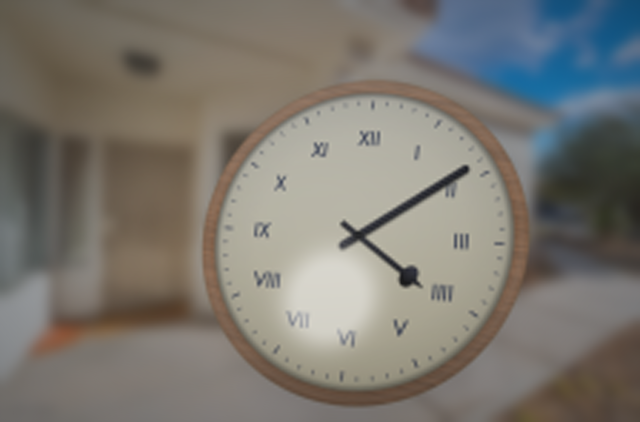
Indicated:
4.09
